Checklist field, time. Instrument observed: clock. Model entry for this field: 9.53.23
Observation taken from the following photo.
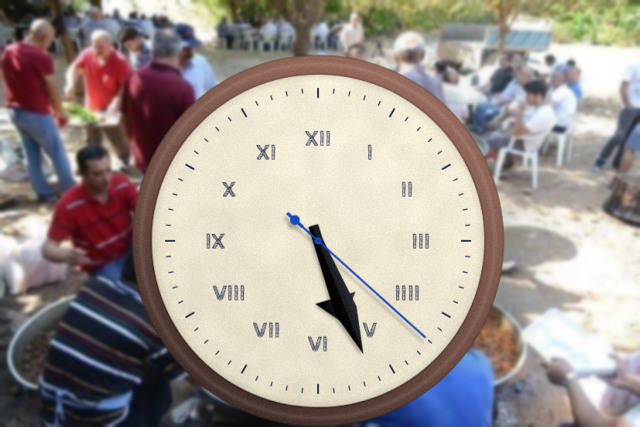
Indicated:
5.26.22
